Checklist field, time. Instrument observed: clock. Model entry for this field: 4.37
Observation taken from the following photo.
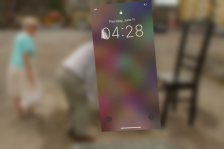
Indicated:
4.28
